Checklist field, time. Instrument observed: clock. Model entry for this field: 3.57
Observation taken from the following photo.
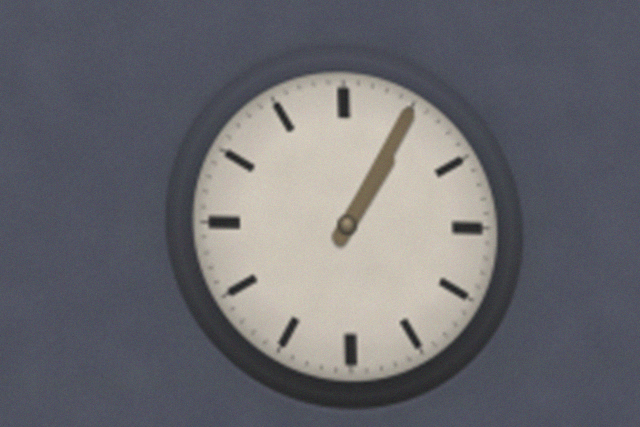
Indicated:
1.05
